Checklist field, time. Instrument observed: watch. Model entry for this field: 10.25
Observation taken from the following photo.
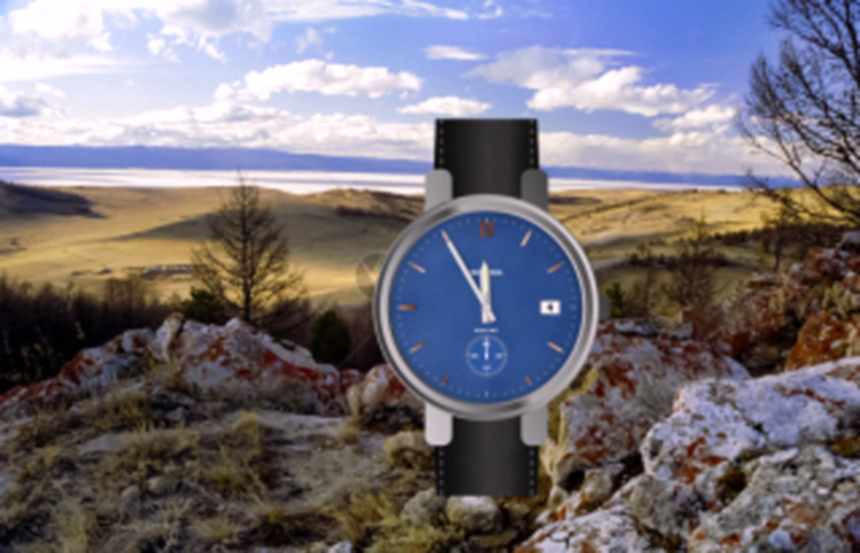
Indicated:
11.55
